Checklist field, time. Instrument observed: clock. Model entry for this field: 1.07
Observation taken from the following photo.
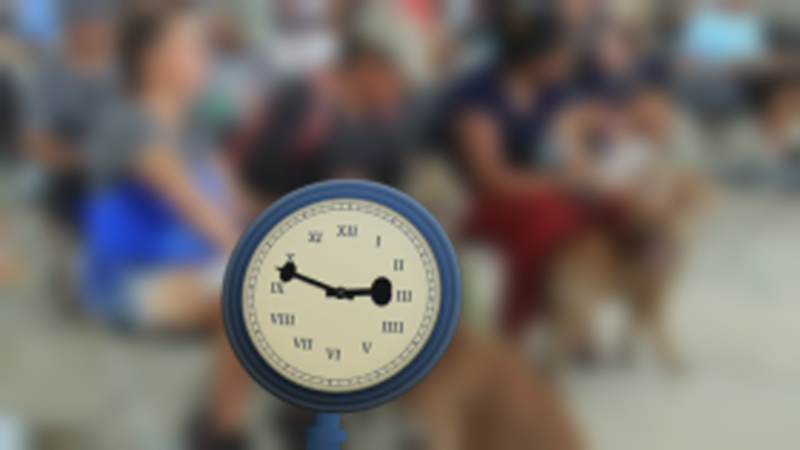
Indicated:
2.48
